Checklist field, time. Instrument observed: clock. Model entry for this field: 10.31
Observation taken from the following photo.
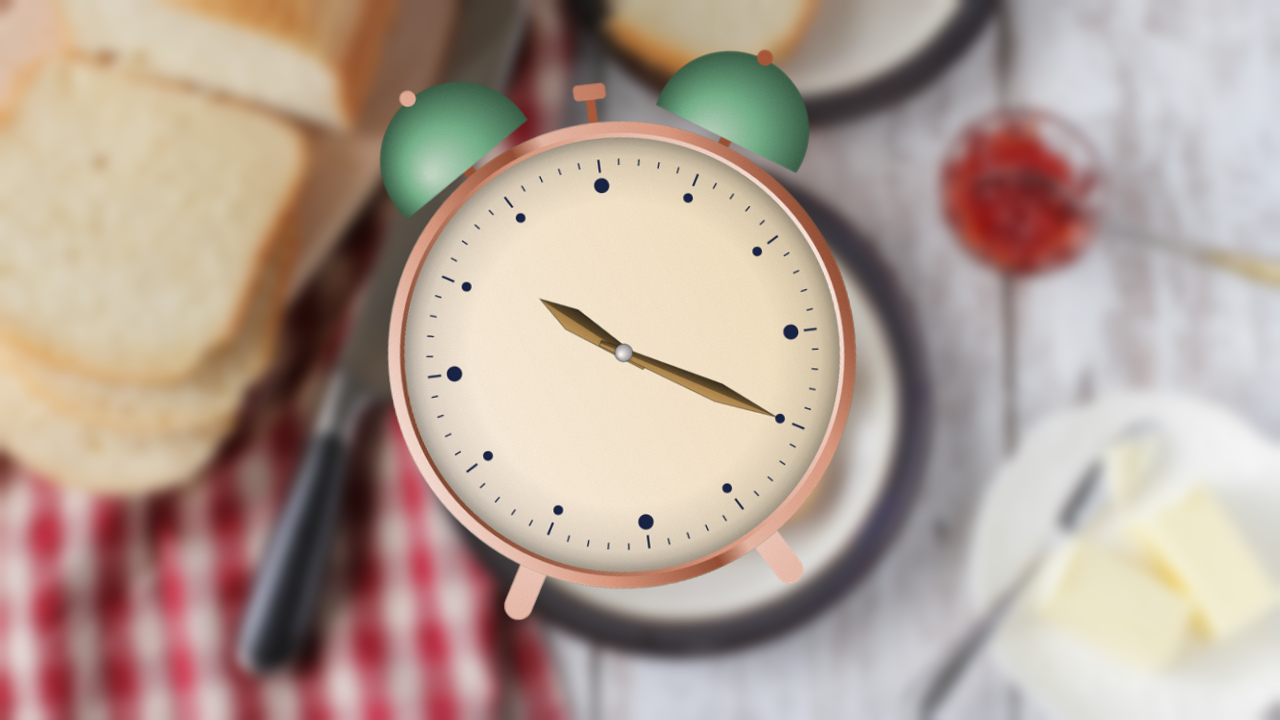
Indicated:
10.20
